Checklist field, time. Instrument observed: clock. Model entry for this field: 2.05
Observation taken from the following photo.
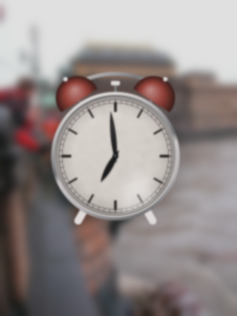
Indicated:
6.59
